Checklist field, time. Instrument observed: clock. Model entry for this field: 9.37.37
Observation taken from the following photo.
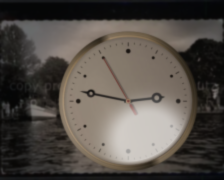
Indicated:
2.46.55
